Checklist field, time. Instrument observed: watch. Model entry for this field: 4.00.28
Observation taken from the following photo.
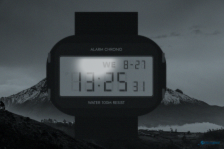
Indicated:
13.25.31
